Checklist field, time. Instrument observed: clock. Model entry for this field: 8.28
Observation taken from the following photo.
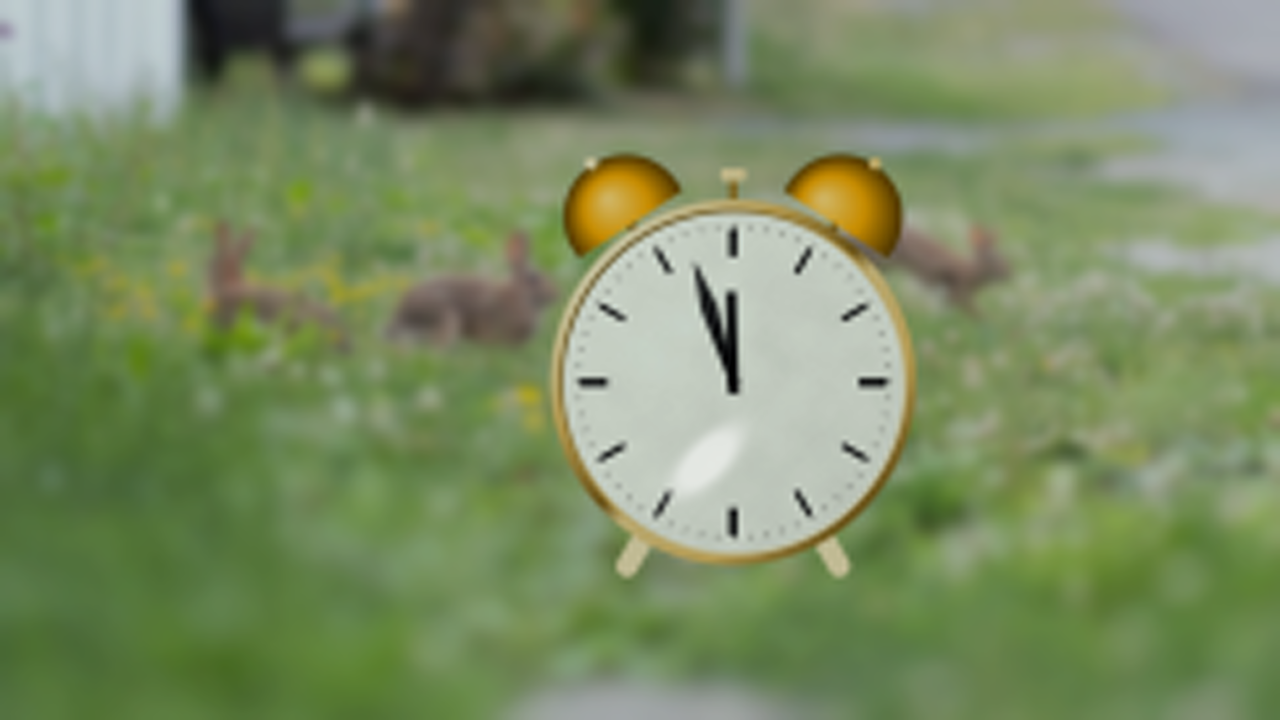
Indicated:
11.57
